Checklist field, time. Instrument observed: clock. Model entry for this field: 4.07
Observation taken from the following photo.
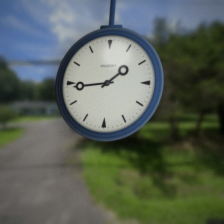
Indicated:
1.44
